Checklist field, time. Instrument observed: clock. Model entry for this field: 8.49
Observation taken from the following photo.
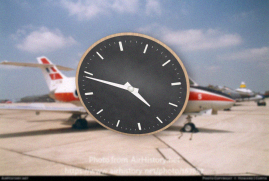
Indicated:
4.49
